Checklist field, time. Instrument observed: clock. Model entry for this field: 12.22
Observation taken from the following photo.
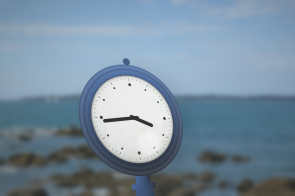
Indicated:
3.44
